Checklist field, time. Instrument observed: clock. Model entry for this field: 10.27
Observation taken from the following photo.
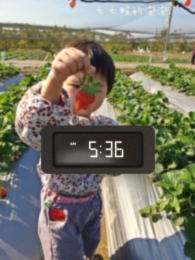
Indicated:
5.36
